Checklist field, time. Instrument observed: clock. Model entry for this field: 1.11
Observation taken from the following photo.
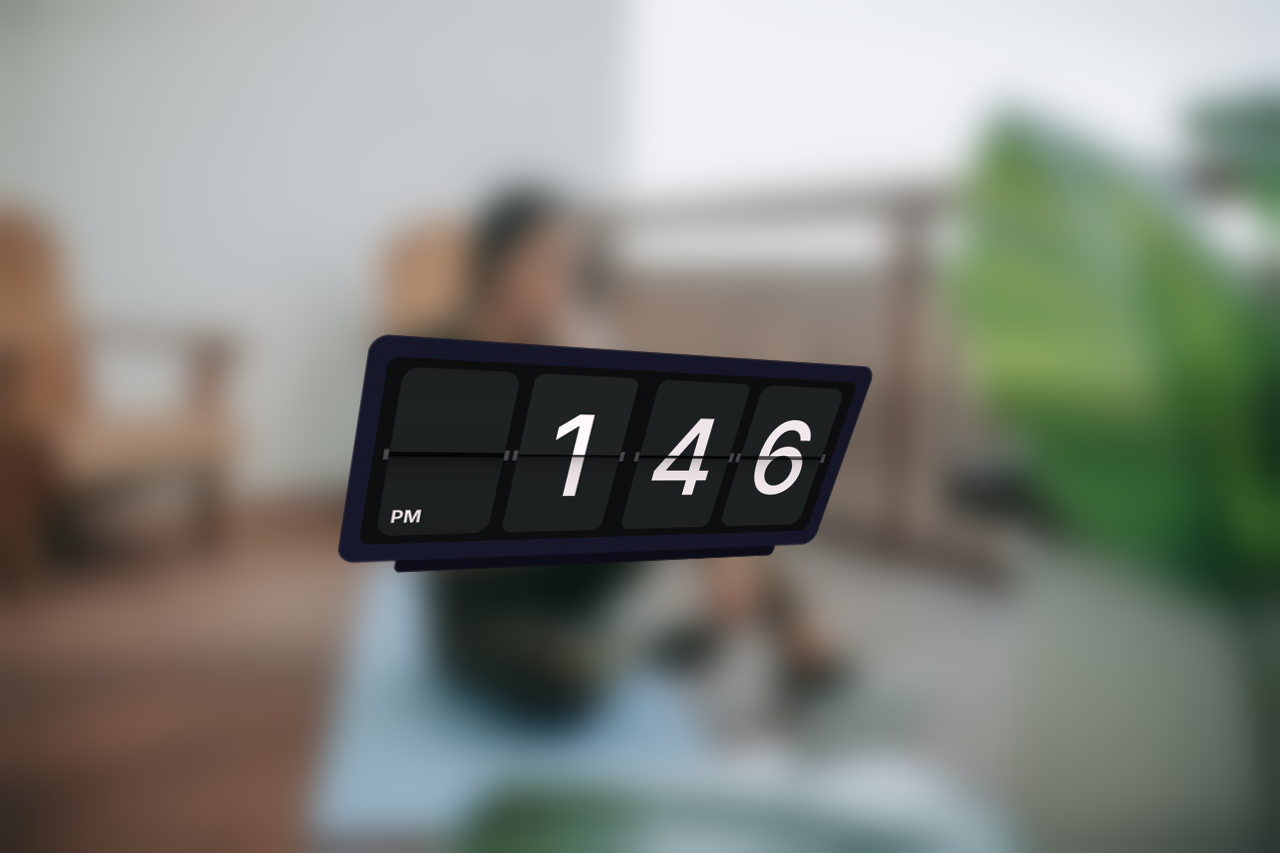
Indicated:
1.46
